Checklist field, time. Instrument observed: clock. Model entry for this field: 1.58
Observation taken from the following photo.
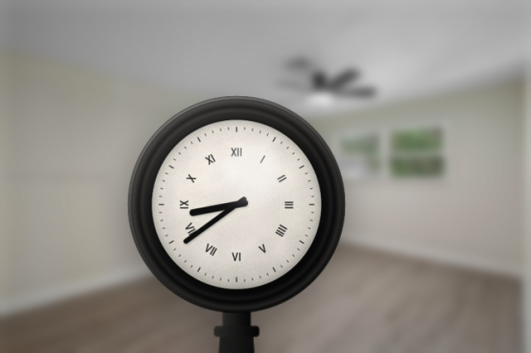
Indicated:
8.39
